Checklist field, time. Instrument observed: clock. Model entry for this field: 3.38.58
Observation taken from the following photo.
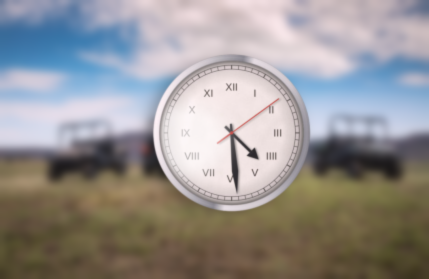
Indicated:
4.29.09
